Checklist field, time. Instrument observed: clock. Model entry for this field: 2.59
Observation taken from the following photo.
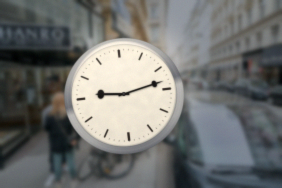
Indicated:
9.13
